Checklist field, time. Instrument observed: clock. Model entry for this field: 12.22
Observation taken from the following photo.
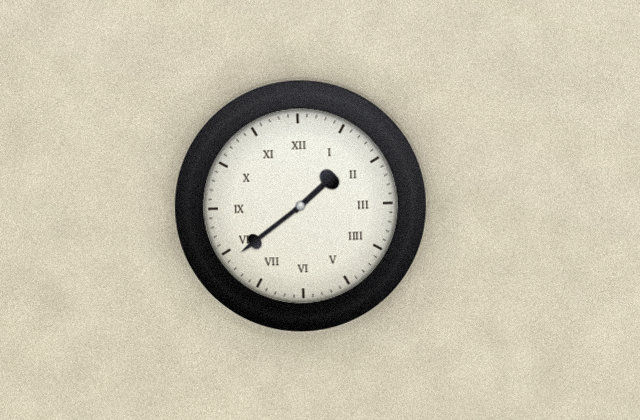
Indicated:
1.39
